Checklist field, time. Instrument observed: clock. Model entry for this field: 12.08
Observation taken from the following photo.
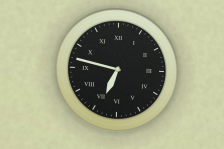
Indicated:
6.47
